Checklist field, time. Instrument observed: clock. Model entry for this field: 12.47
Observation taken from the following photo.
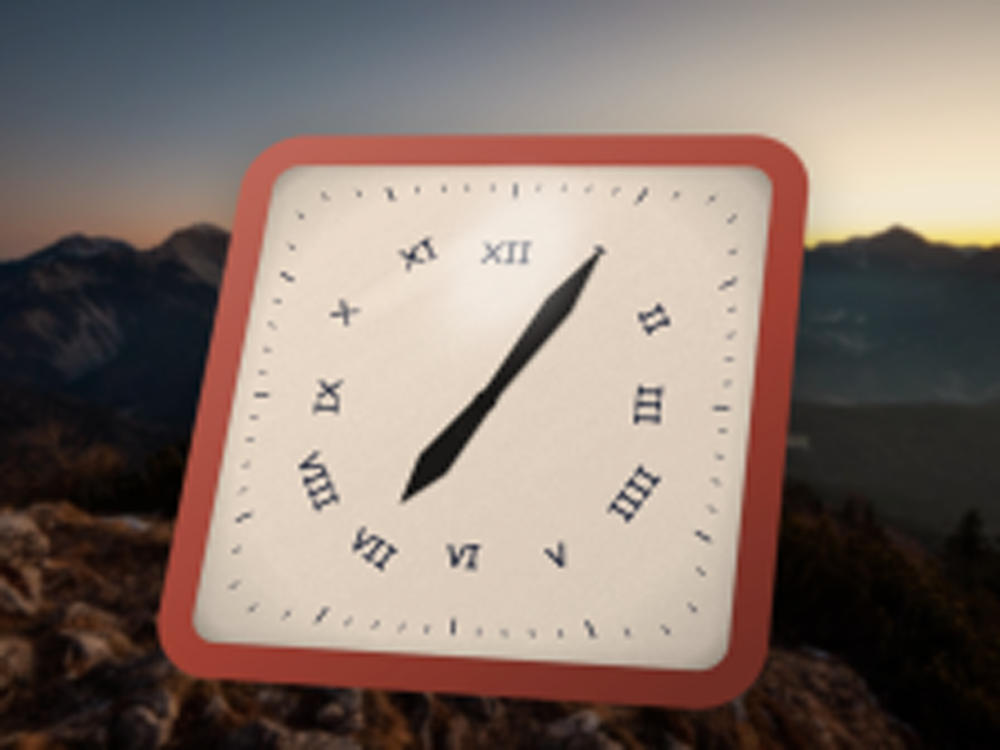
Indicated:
7.05
